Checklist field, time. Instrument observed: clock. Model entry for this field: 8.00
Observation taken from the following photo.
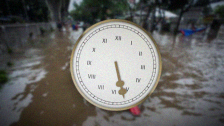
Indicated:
5.27
